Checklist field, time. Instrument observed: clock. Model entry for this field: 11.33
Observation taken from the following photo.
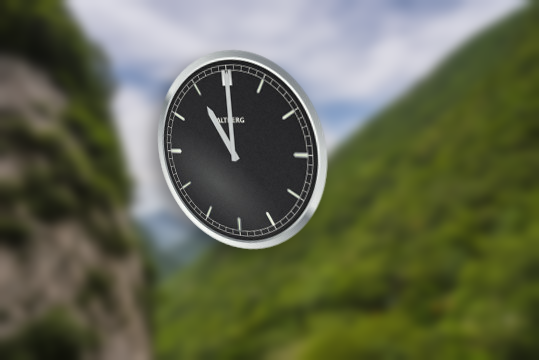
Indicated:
11.00
